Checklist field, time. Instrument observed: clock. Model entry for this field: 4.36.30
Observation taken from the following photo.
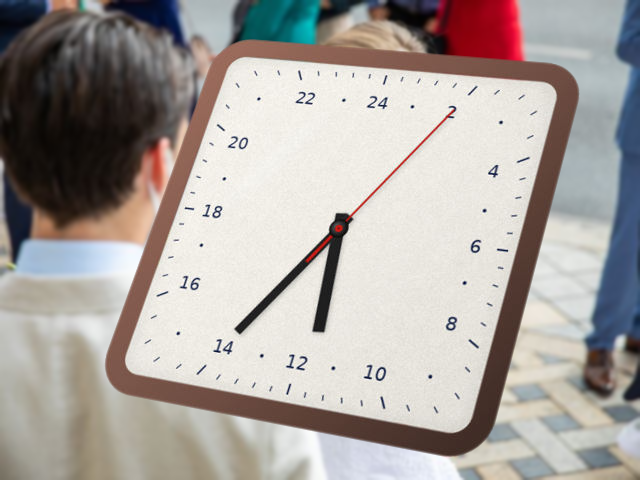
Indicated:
11.35.05
